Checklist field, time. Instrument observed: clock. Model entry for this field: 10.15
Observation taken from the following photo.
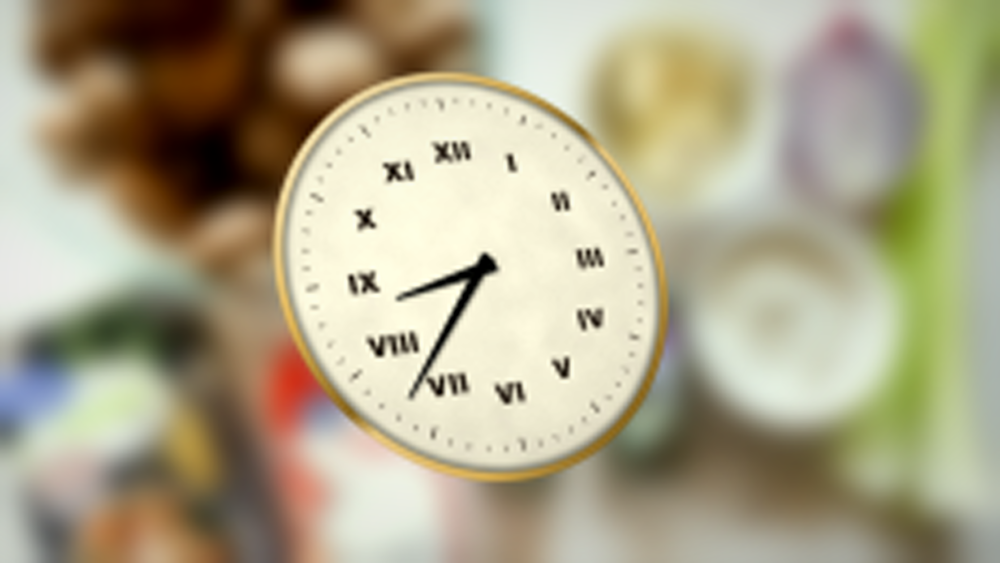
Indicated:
8.37
